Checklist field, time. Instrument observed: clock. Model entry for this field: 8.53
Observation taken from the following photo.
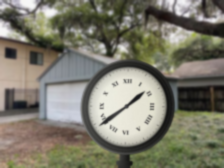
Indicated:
1.39
